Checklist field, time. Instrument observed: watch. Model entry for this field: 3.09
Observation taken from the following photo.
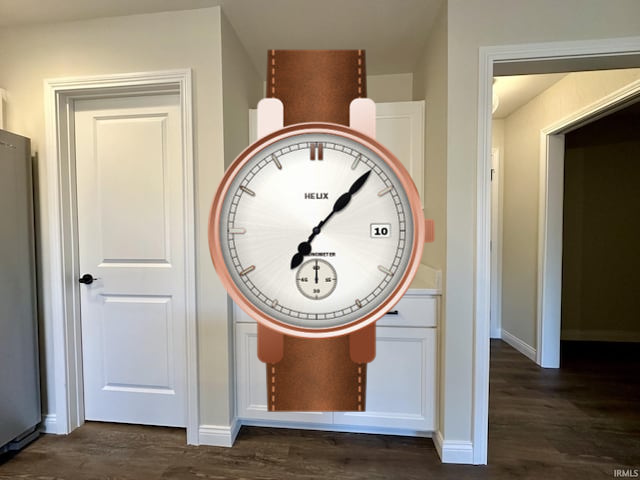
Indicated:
7.07
